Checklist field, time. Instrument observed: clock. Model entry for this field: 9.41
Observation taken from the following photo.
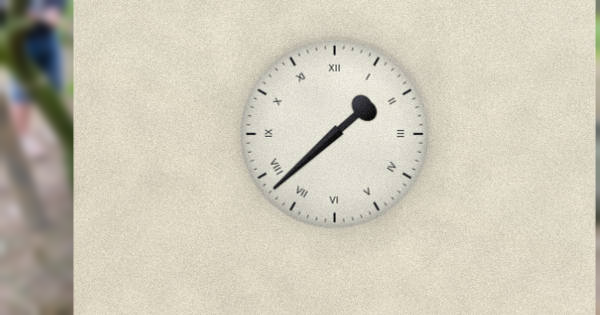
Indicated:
1.38
